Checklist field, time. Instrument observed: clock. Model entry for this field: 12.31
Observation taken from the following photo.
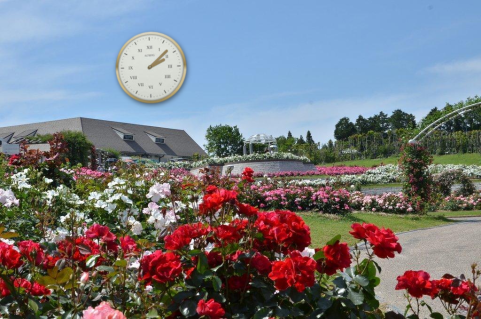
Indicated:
2.08
